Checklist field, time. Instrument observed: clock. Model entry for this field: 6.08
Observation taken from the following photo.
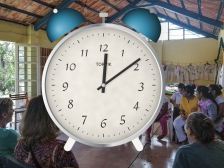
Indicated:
12.09
